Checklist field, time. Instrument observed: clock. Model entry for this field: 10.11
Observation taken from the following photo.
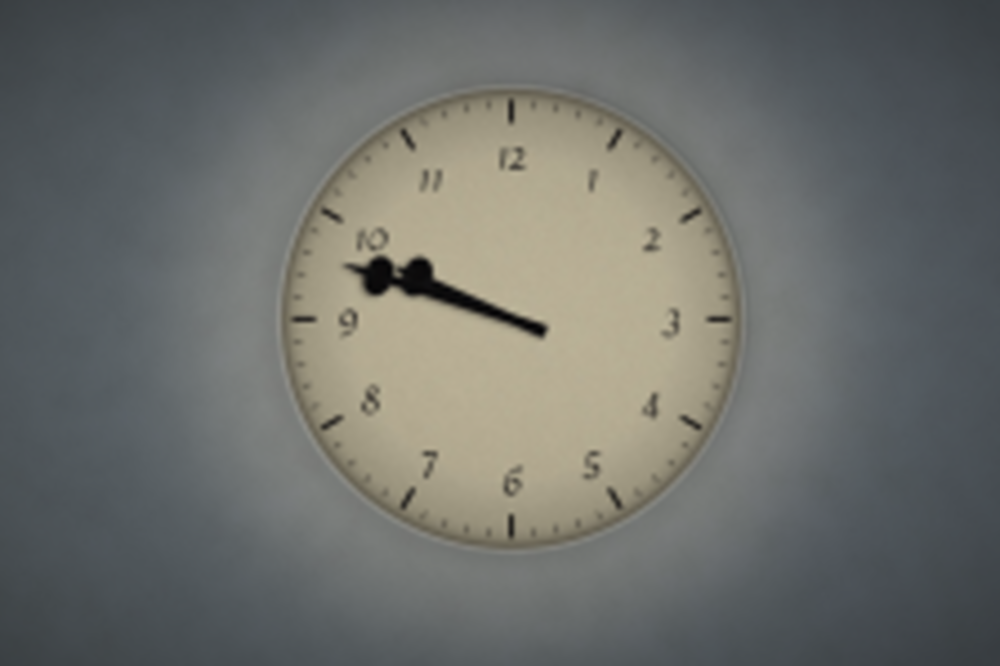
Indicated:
9.48
